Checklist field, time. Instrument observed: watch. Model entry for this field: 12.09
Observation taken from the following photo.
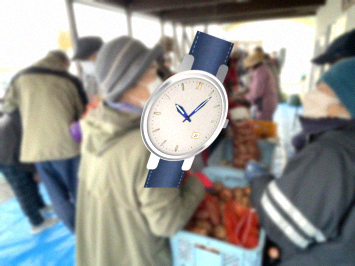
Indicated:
10.06
